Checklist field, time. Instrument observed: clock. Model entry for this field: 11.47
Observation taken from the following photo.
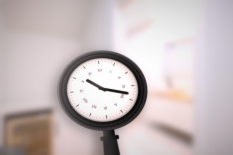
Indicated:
10.18
